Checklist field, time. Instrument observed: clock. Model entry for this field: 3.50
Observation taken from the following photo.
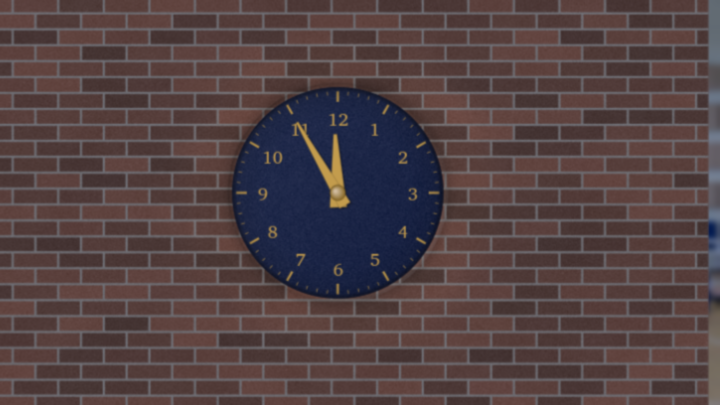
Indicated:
11.55
